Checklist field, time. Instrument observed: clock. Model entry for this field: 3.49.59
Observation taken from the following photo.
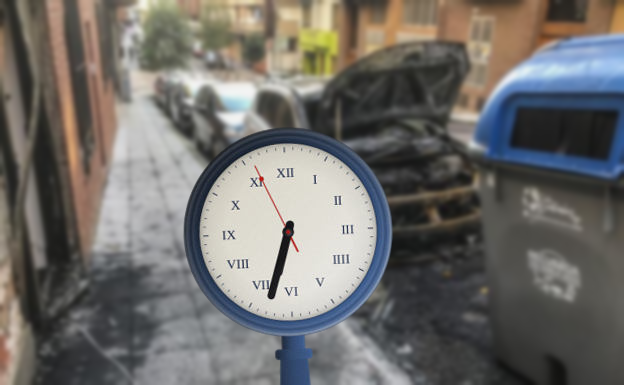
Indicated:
6.32.56
